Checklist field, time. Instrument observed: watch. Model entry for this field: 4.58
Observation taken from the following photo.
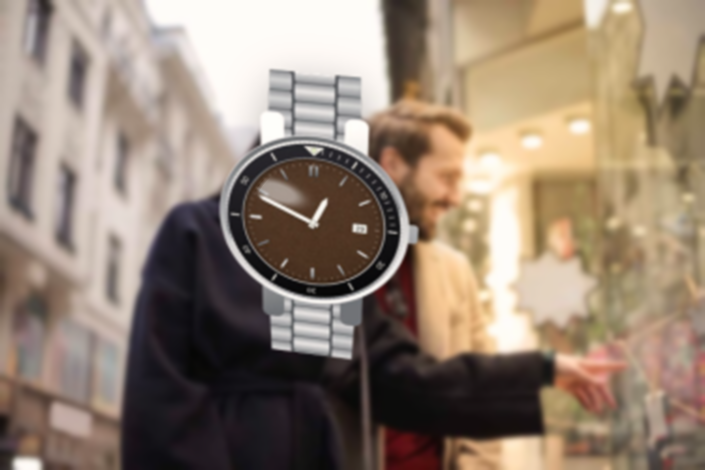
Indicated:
12.49
